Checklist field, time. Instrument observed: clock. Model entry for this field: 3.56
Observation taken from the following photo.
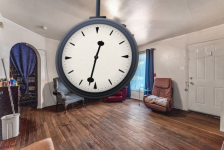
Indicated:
12.32
